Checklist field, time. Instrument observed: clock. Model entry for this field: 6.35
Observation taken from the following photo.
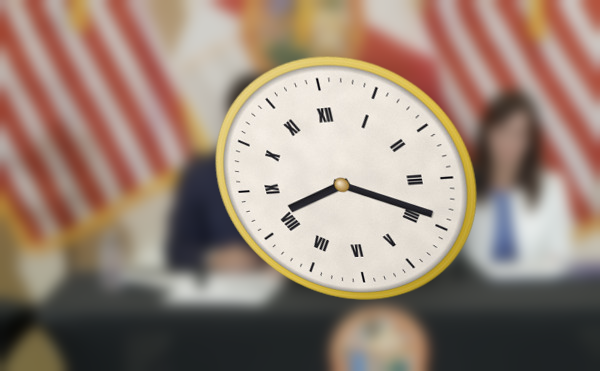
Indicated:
8.19
